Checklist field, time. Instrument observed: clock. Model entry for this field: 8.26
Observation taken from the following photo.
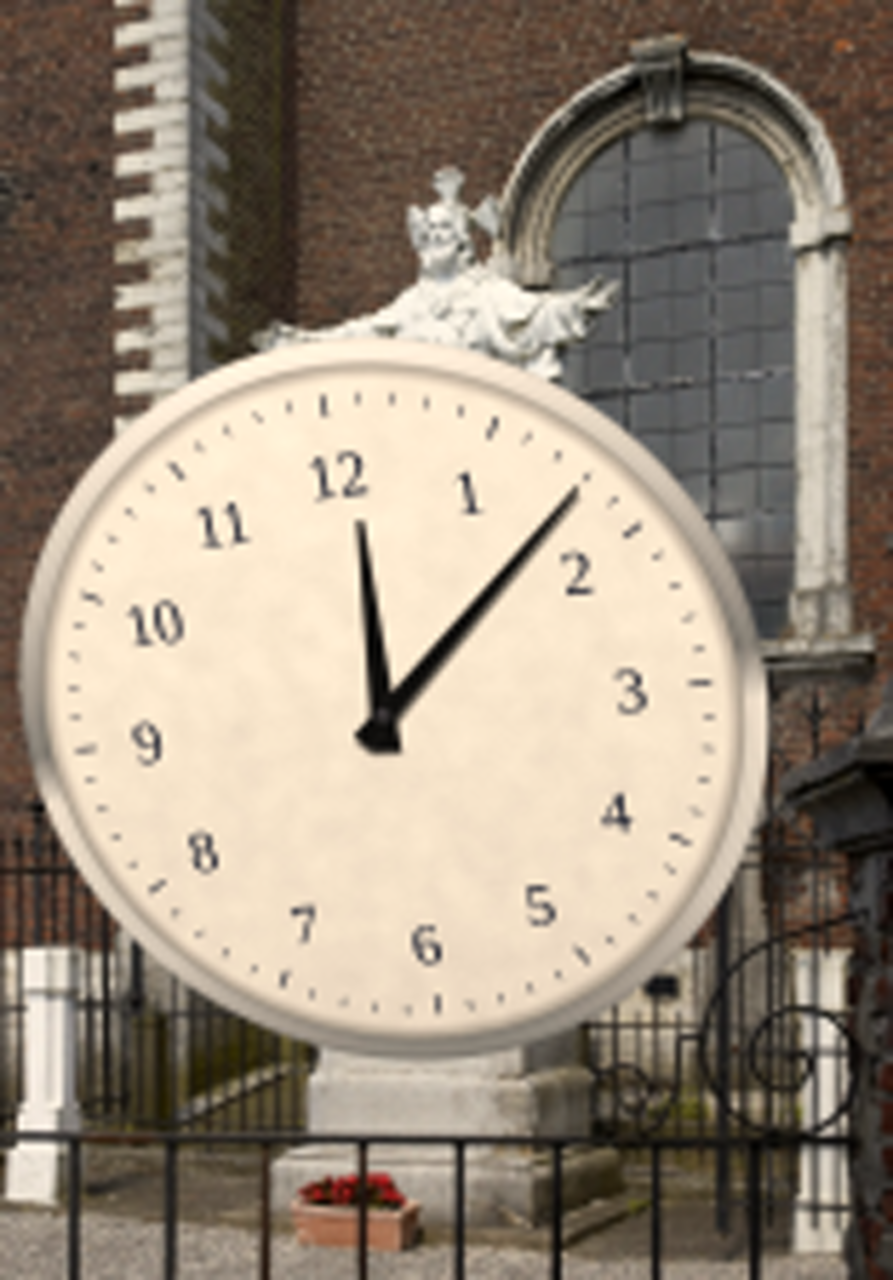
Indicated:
12.08
